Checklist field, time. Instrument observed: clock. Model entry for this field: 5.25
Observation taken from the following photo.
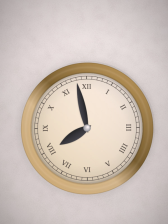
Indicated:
7.58
